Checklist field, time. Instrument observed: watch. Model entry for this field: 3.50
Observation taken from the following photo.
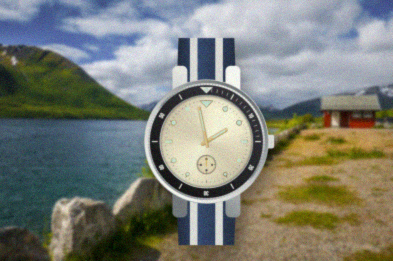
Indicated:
1.58
